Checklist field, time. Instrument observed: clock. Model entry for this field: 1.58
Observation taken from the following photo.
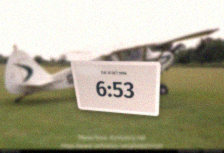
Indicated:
6.53
